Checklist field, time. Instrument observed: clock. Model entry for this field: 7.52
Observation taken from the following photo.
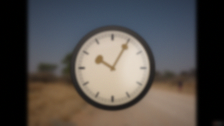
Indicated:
10.05
